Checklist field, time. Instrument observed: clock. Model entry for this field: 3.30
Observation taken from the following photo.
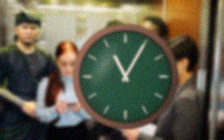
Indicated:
11.05
